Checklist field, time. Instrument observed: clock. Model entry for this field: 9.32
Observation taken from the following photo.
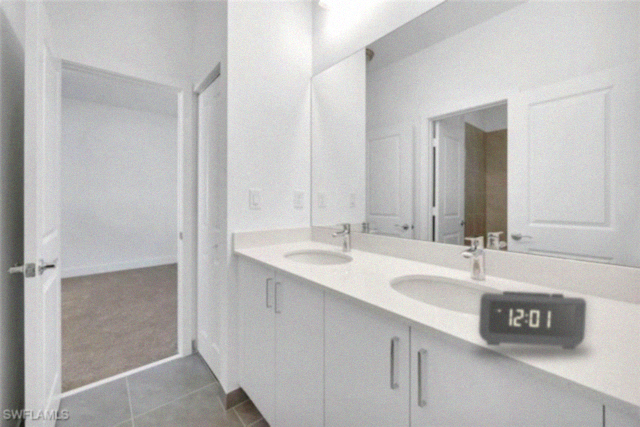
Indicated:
12.01
